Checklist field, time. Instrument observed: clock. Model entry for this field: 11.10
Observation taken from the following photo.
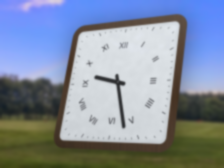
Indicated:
9.27
